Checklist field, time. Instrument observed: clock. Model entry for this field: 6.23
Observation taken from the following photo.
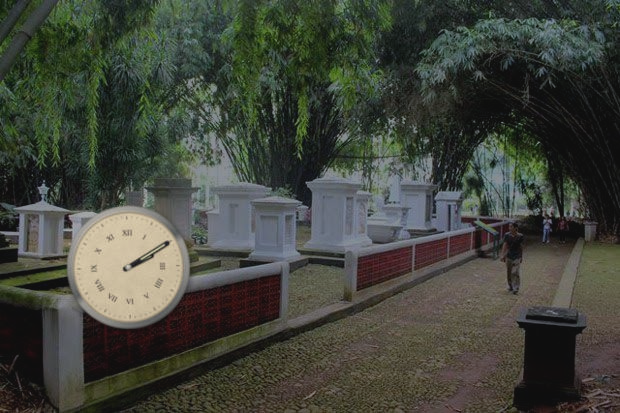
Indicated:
2.10
